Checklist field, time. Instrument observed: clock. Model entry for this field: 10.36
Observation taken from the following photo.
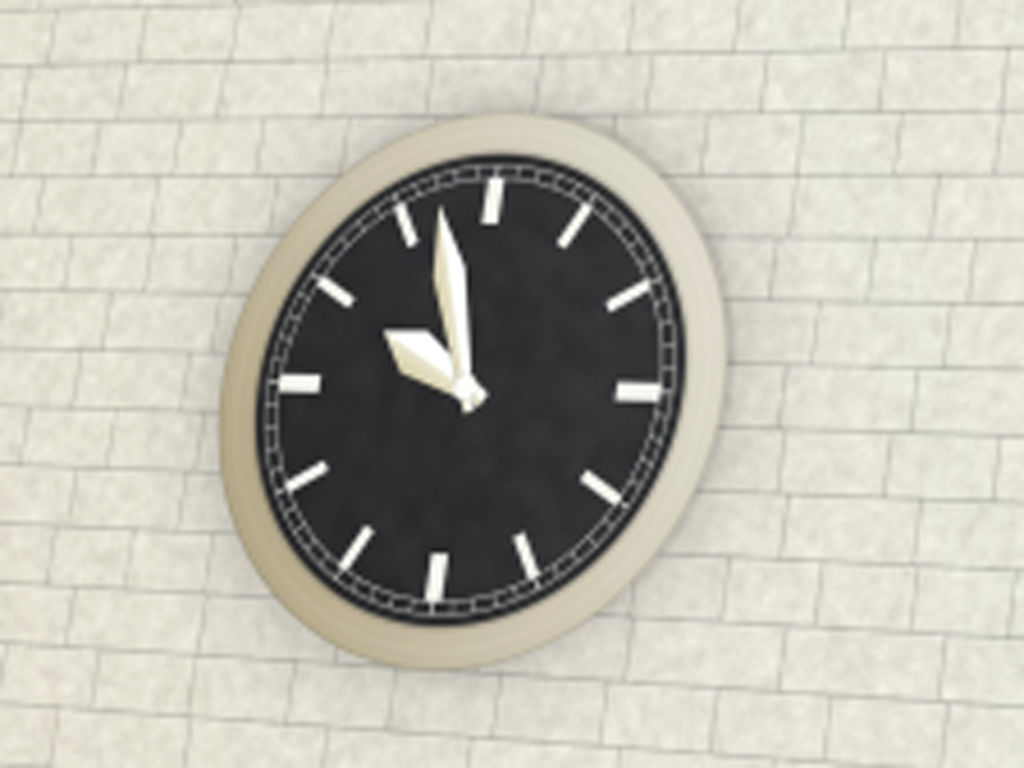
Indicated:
9.57
